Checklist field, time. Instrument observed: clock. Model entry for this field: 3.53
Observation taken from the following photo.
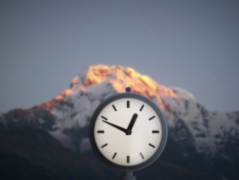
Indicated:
12.49
